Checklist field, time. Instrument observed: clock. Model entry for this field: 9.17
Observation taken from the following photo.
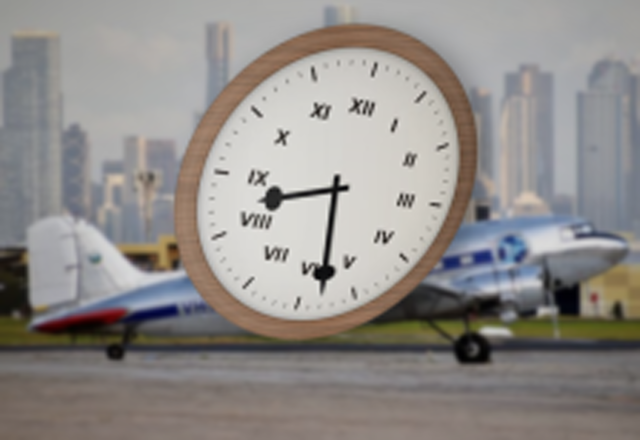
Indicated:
8.28
